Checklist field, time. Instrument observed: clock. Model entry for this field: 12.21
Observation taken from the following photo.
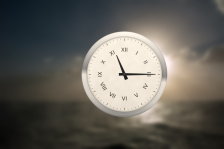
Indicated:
11.15
